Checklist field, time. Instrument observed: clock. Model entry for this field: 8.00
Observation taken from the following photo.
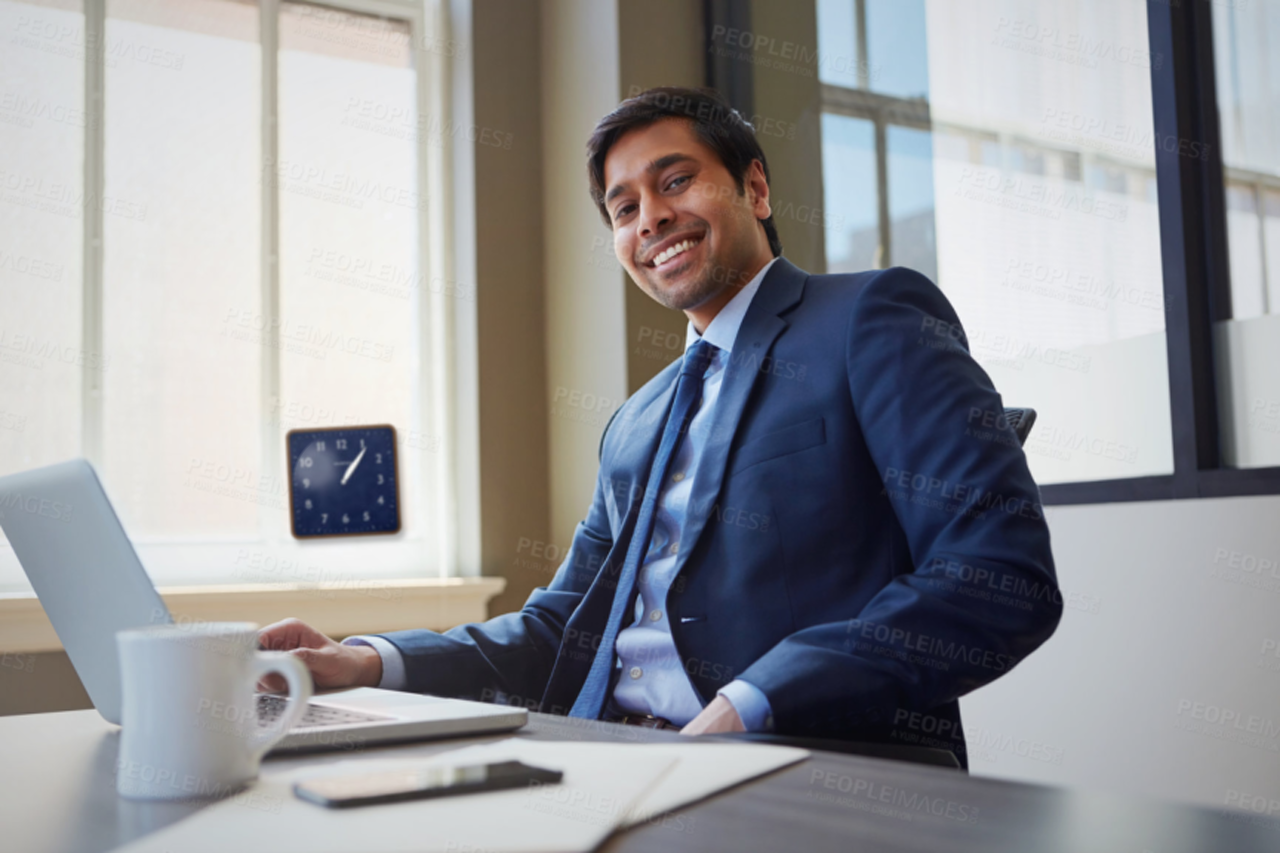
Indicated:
1.06
